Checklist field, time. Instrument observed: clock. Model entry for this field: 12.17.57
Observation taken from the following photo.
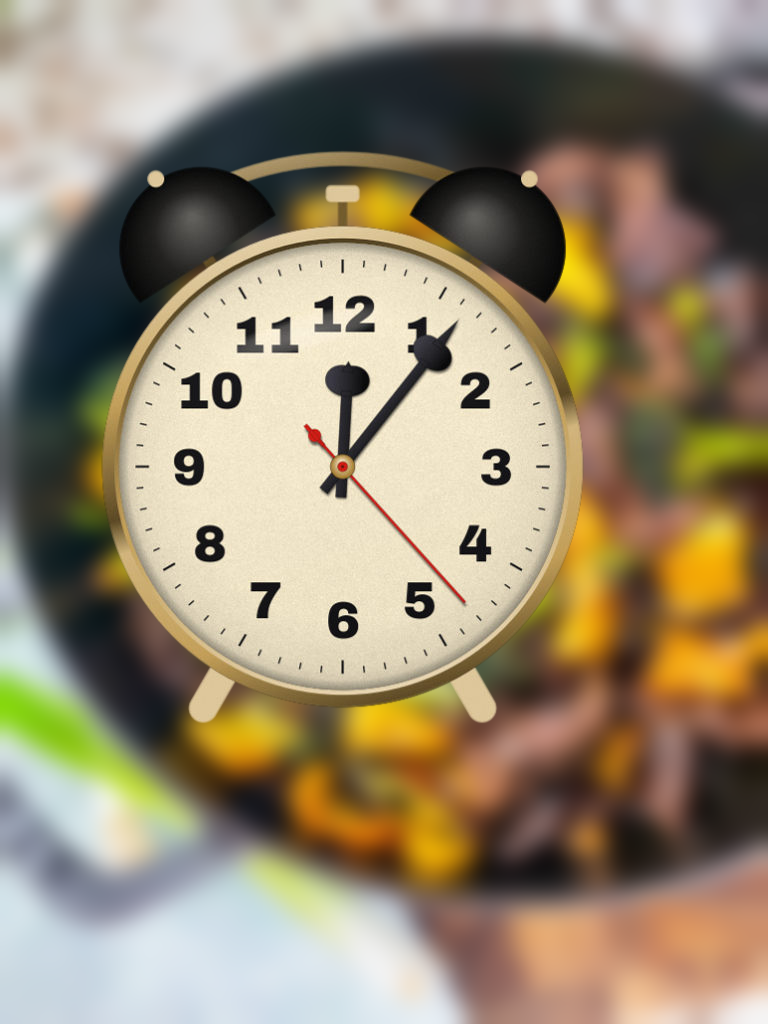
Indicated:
12.06.23
